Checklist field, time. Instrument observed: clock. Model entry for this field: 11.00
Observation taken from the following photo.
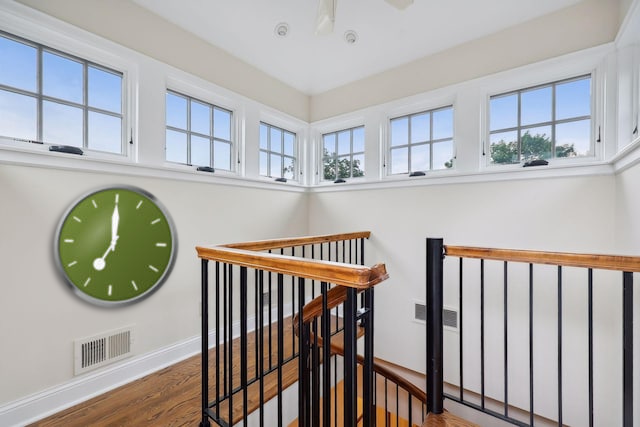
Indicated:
7.00
